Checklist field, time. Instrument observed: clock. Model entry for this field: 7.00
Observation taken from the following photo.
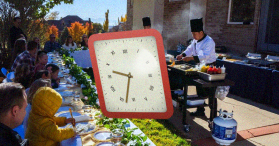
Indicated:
9.33
